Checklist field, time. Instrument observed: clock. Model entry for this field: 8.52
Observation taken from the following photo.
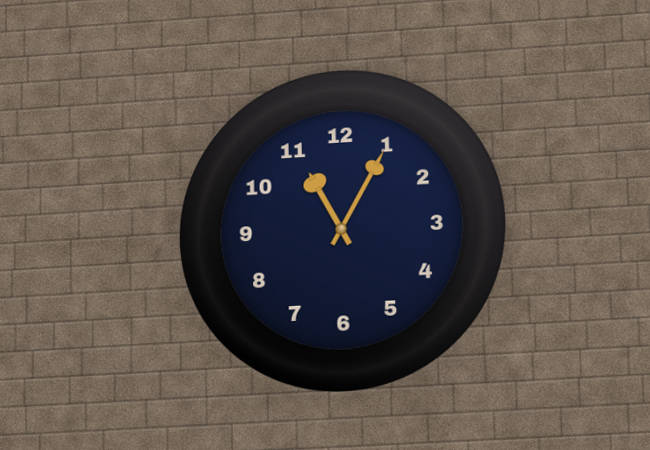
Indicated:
11.05
